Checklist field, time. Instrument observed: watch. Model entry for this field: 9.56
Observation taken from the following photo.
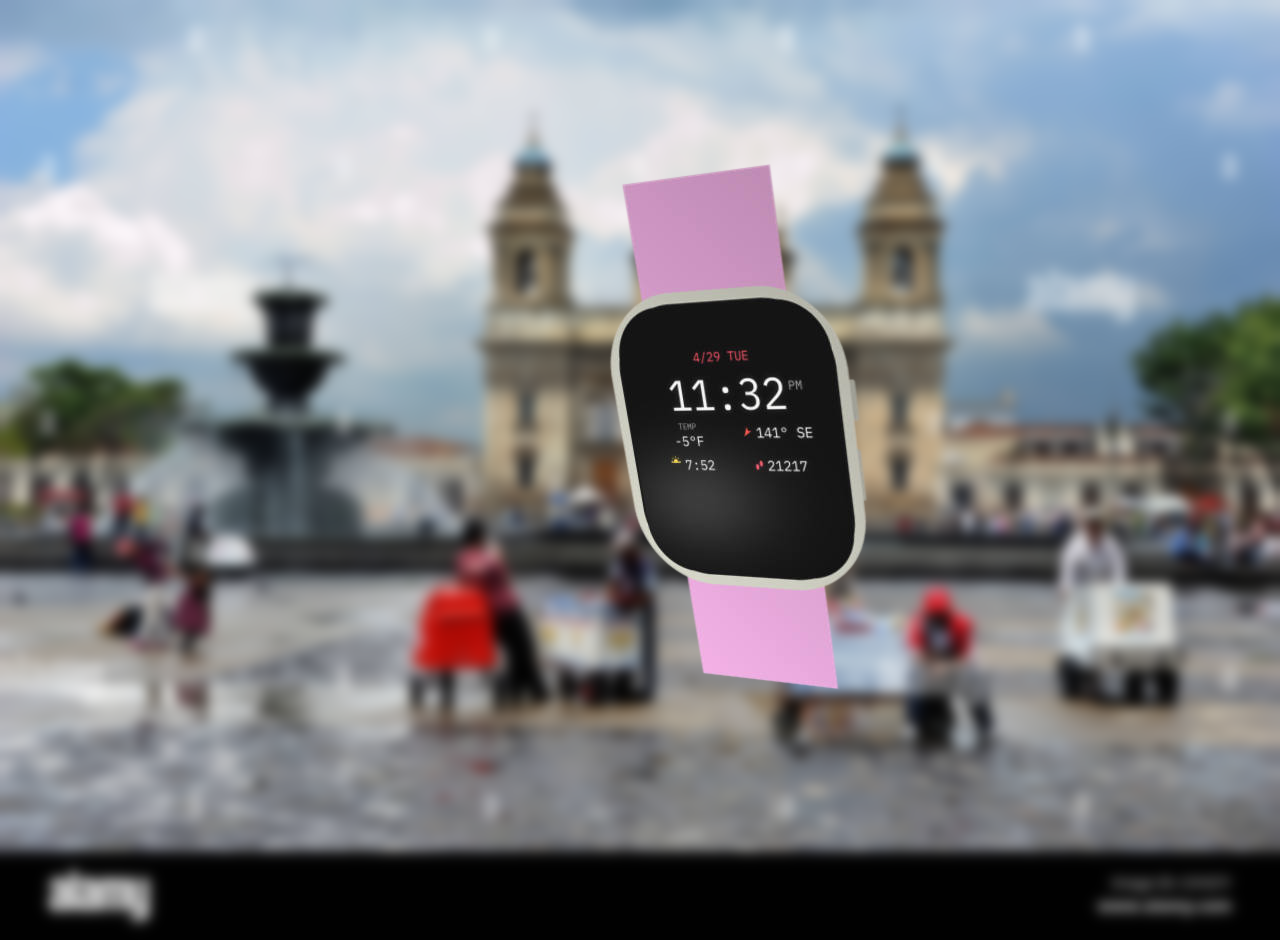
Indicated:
11.32
